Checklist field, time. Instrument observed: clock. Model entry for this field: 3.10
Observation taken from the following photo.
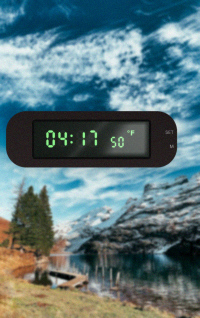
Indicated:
4.17
